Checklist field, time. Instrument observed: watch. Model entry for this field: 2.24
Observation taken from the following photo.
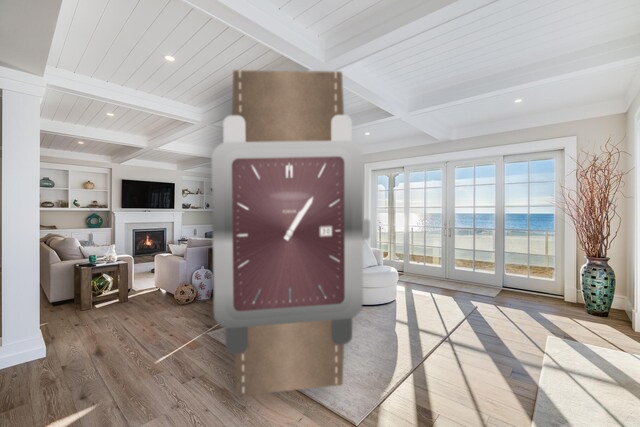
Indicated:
1.06
